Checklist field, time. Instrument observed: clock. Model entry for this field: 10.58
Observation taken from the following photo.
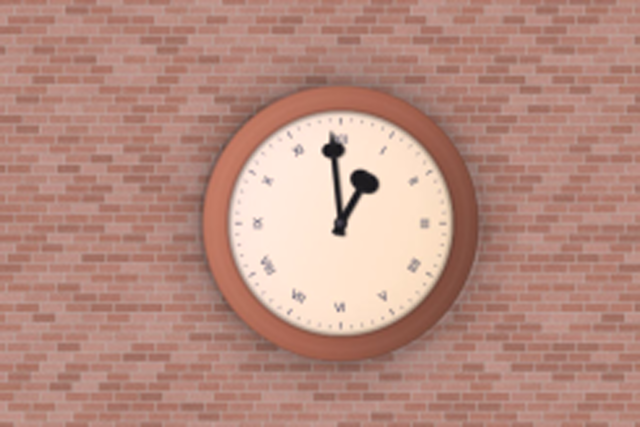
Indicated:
12.59
